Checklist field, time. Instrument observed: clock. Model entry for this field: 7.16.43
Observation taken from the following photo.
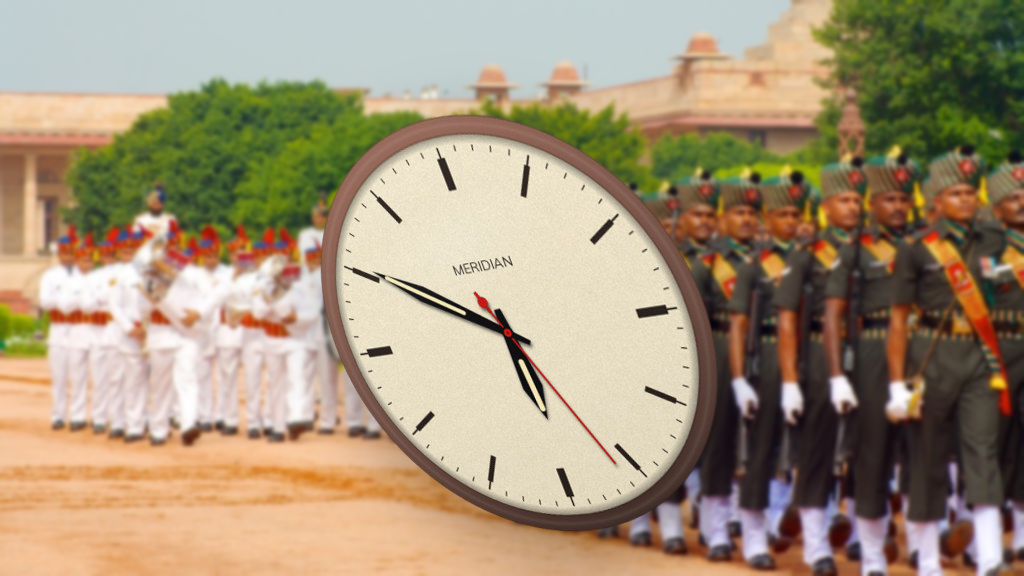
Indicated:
5.50.26
